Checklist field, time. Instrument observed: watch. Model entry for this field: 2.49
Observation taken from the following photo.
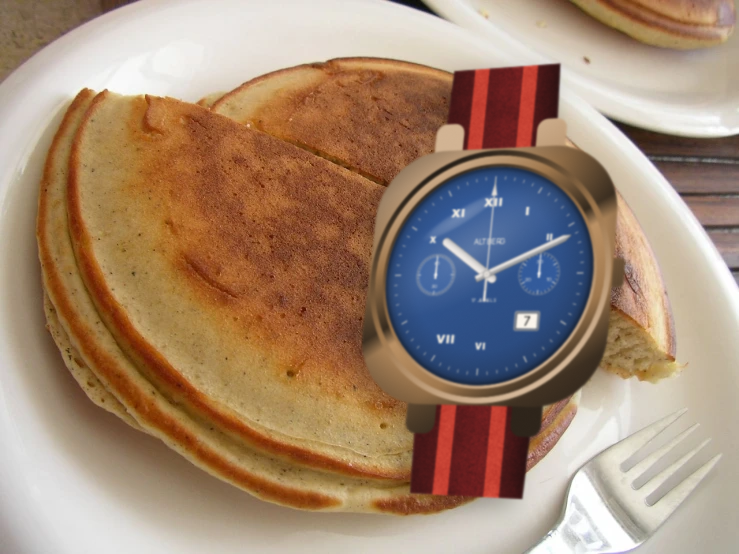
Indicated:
10.11
